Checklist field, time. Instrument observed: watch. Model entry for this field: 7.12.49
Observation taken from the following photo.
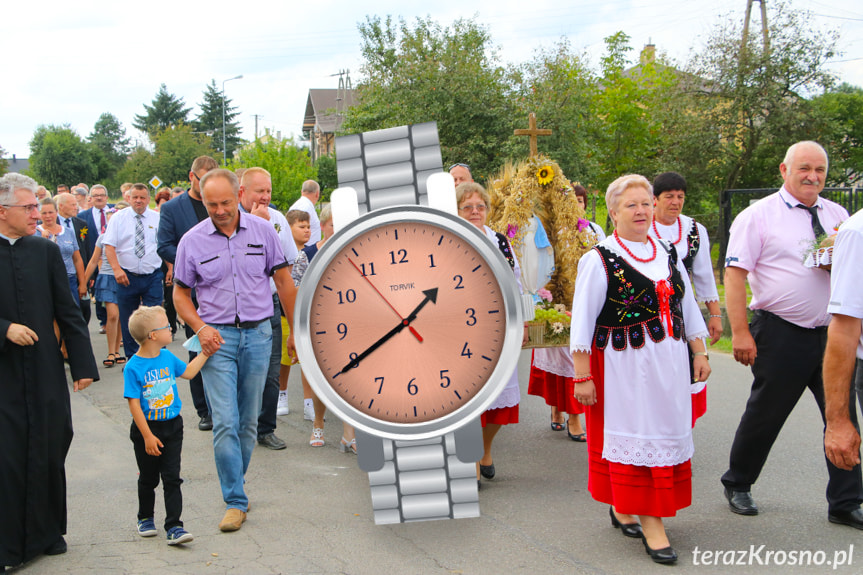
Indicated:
1.39.54
